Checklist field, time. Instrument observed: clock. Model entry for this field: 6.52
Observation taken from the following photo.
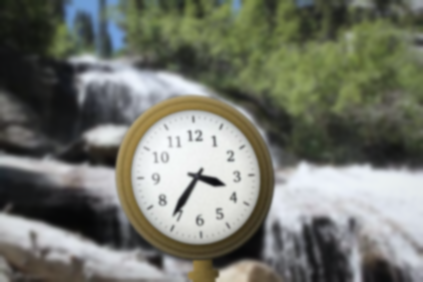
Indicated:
3.36
